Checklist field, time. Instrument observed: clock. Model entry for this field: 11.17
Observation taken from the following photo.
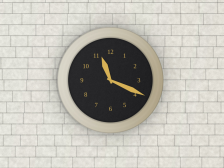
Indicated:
11.19
